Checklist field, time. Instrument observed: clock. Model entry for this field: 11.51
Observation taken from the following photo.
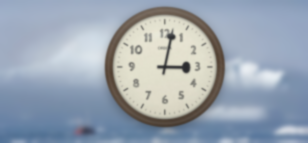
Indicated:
3.02
